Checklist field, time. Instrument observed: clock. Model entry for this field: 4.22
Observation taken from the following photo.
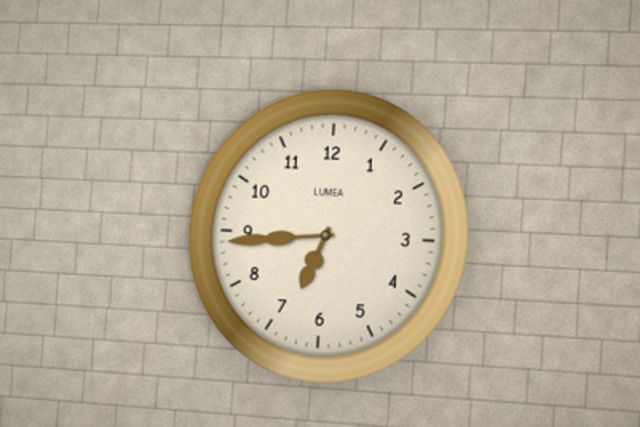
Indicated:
6.44
